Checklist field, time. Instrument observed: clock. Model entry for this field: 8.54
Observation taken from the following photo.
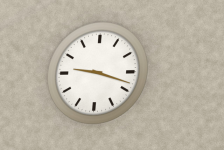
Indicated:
9.18
